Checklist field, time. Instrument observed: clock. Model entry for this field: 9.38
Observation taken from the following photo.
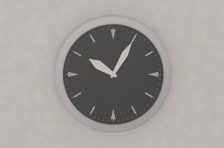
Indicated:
10.05
